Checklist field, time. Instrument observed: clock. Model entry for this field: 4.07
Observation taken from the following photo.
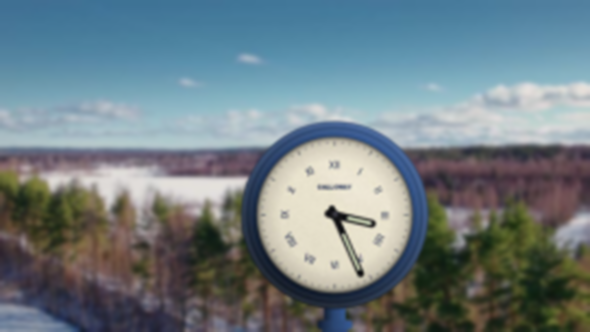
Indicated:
3.26
